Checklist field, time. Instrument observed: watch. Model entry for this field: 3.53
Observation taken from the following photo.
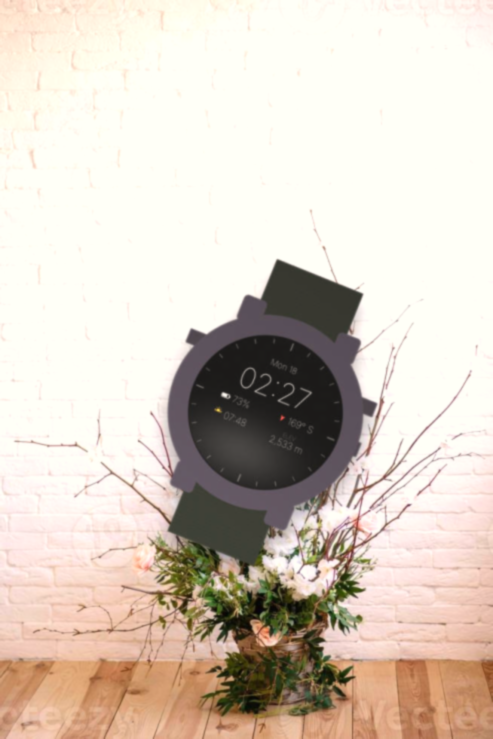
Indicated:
2.27
